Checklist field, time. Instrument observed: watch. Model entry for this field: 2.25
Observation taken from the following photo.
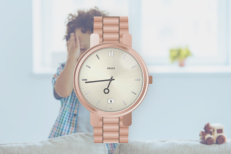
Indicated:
6.44
